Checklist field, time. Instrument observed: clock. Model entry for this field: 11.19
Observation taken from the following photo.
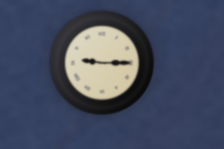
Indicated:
9.15
